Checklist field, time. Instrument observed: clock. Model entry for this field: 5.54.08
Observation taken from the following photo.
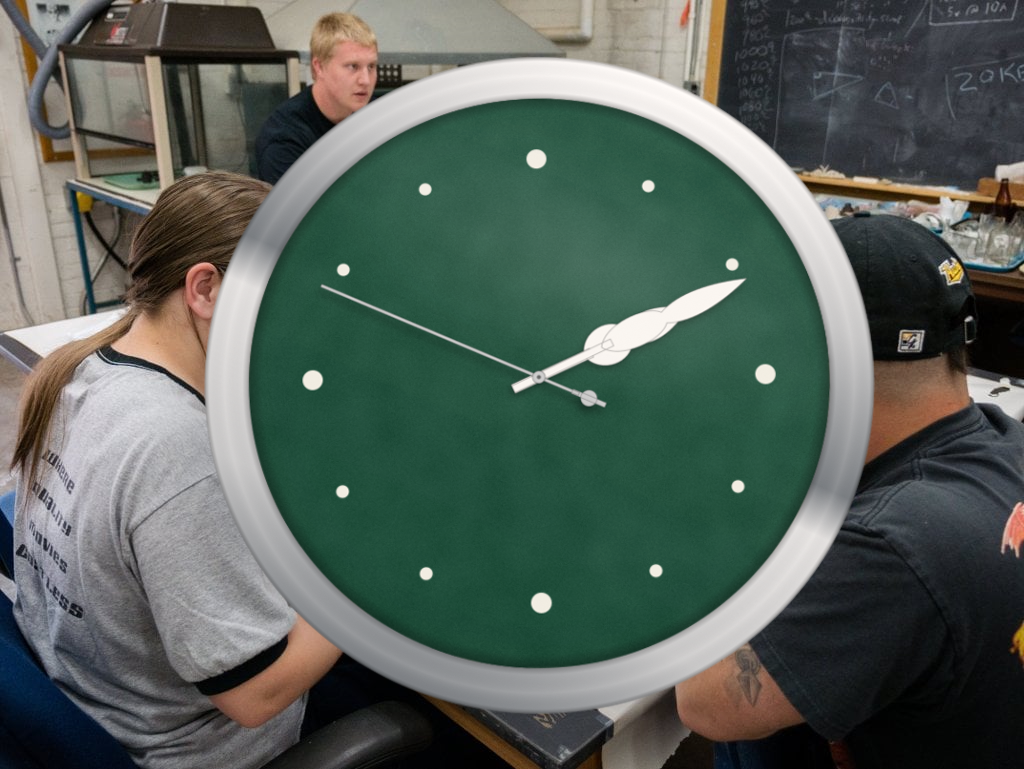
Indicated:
2.10.49
